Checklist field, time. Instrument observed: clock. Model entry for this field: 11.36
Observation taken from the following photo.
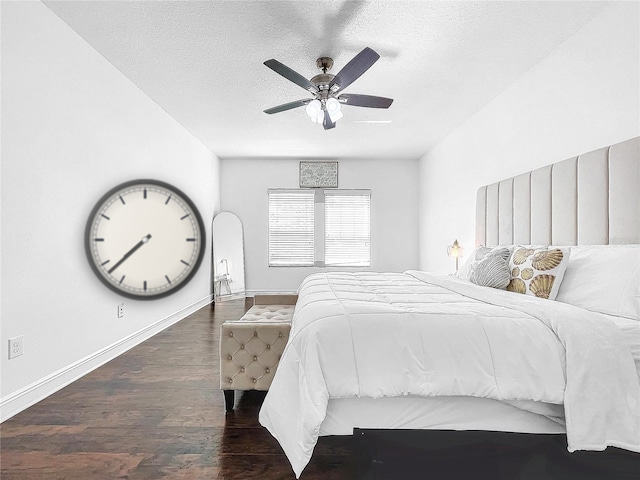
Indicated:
7.38
